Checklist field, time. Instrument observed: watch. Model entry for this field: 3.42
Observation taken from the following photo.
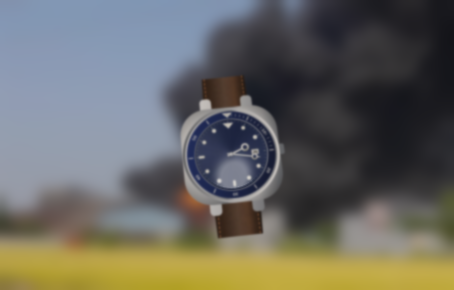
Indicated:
2.17
